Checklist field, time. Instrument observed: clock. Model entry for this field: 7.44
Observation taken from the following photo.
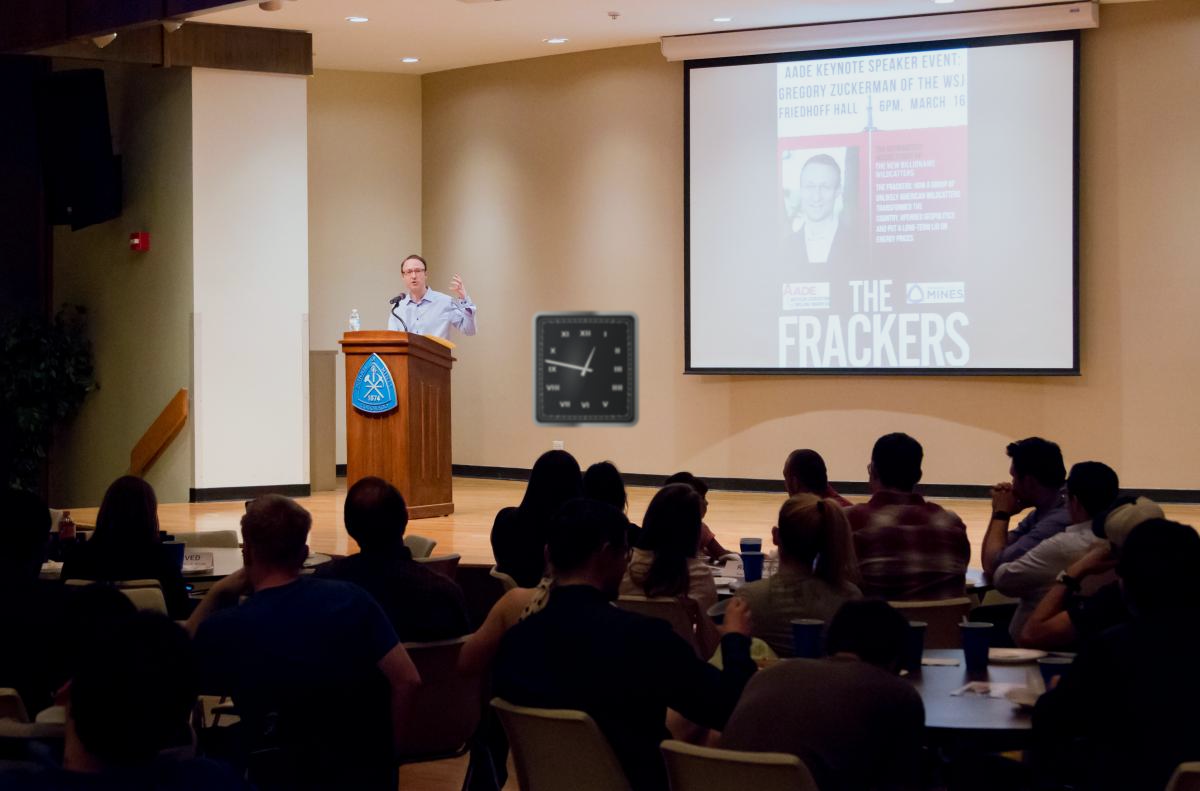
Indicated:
12.47
